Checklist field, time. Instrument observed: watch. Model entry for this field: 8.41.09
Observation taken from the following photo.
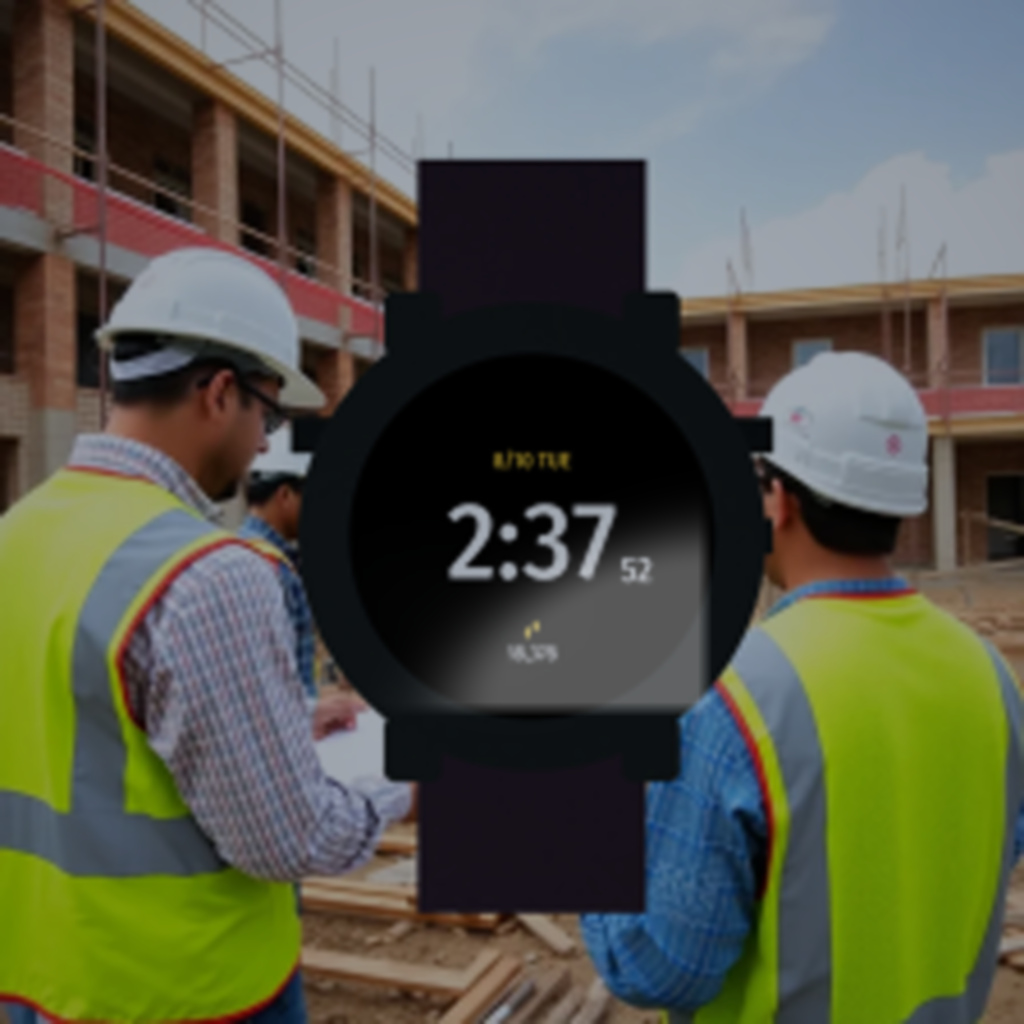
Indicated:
2.37.52
